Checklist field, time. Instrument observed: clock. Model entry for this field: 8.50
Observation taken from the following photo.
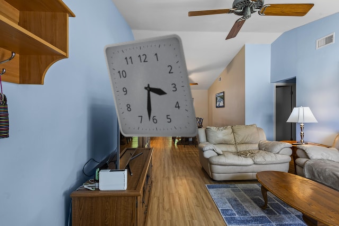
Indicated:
3.32
